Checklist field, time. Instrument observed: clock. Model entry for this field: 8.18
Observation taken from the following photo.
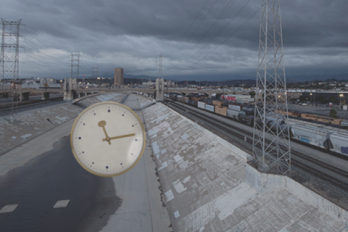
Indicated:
11.13
